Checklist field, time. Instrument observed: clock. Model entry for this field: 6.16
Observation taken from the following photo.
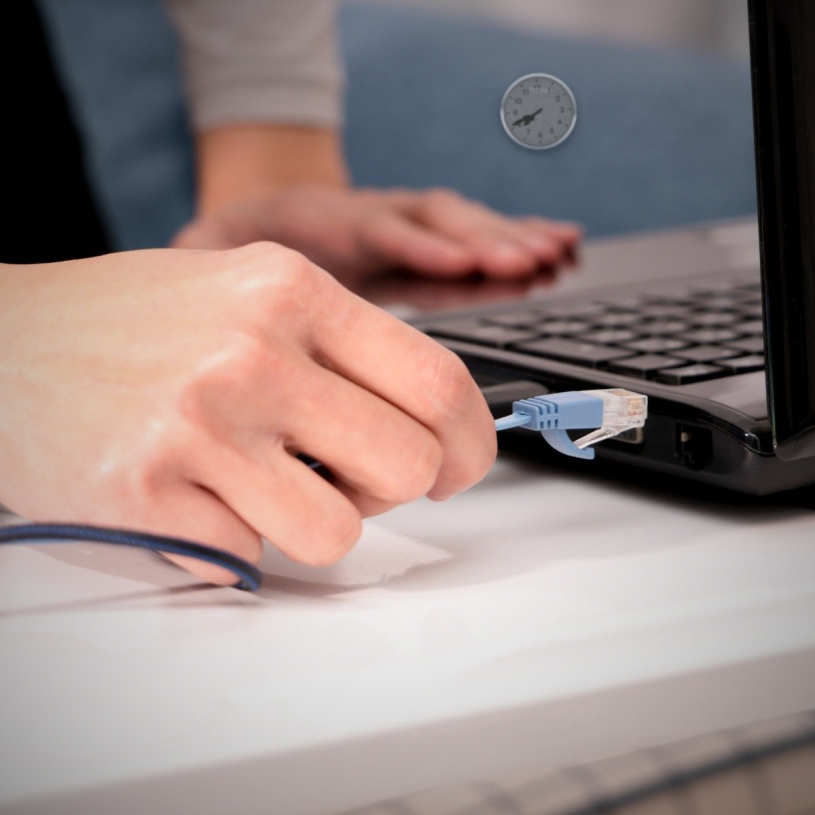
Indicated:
7.41
